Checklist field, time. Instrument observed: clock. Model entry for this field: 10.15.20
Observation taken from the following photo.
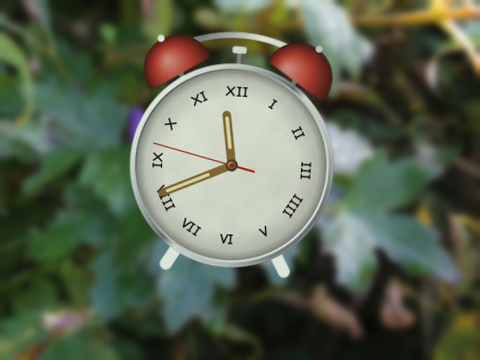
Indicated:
11.40.47
